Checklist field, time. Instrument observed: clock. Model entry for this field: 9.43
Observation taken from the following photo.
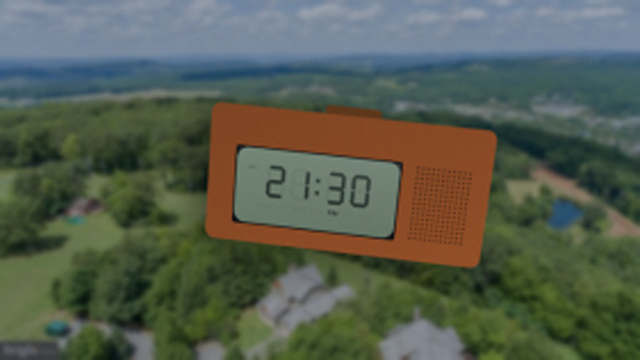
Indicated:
21.30
